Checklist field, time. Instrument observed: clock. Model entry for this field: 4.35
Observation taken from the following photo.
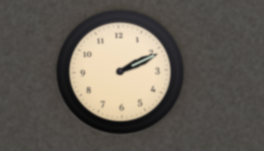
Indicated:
2.11
